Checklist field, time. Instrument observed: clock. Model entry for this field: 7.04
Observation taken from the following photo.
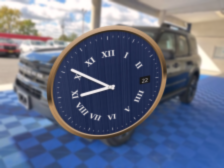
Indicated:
8.51
